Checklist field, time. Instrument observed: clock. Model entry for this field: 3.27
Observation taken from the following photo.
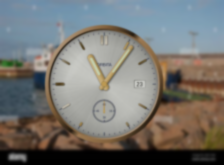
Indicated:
11.06
